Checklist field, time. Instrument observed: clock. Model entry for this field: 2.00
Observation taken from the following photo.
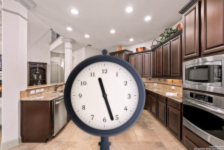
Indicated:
11.27
